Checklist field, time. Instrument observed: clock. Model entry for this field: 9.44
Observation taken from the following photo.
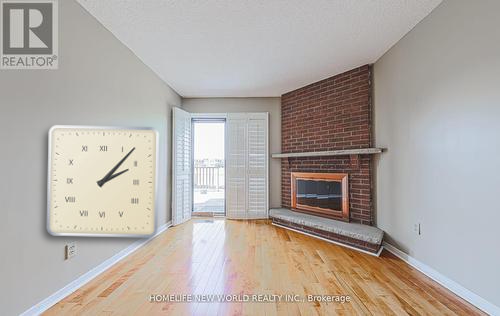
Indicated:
2.07
